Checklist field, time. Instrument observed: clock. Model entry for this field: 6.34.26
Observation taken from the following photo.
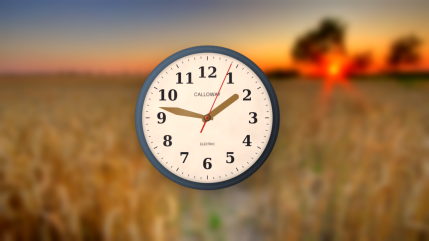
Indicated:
1.47.04
